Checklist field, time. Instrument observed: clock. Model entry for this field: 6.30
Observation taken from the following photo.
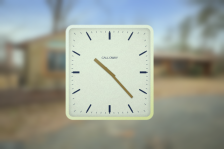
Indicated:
10.23
